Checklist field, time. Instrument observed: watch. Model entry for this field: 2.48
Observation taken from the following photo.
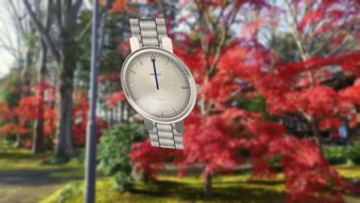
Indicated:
12.00
